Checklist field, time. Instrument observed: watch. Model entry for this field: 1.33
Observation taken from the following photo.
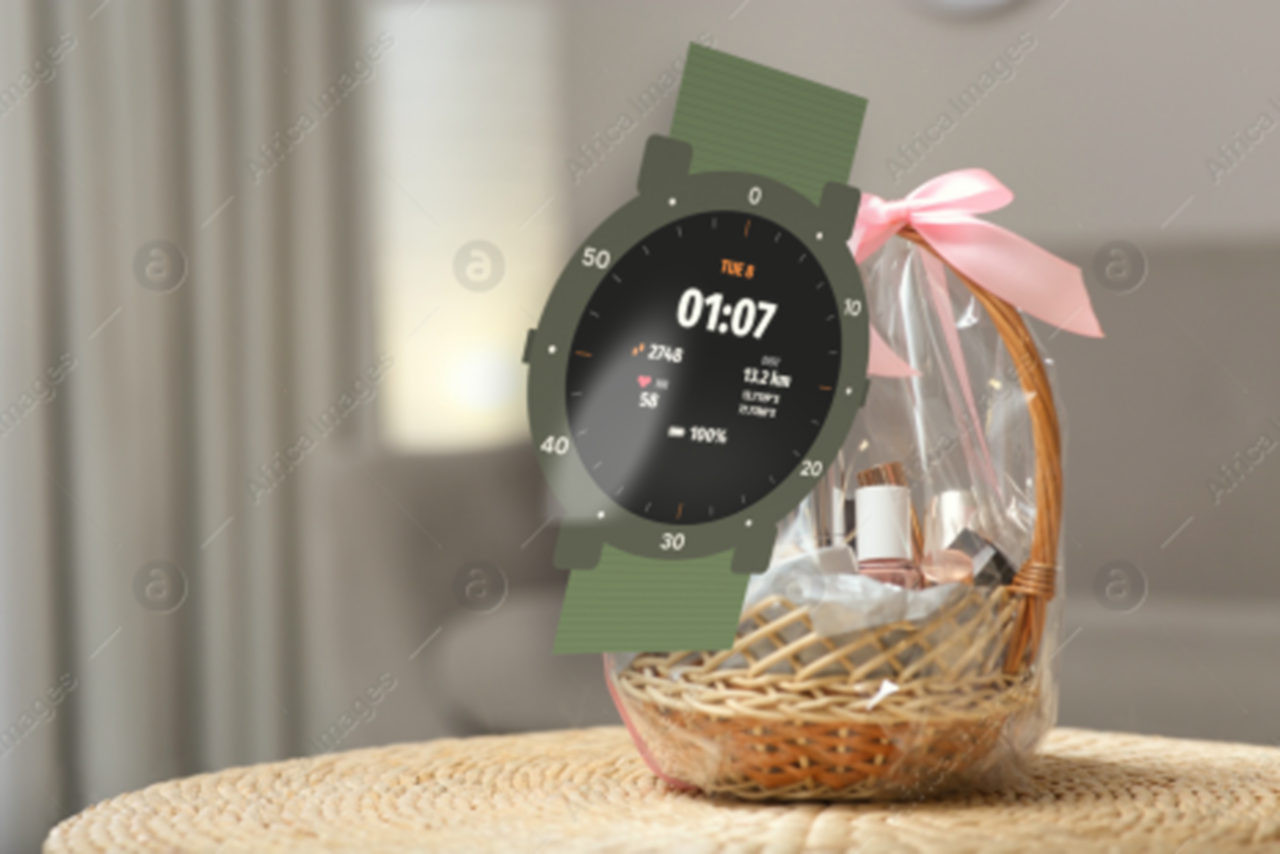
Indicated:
1.07
